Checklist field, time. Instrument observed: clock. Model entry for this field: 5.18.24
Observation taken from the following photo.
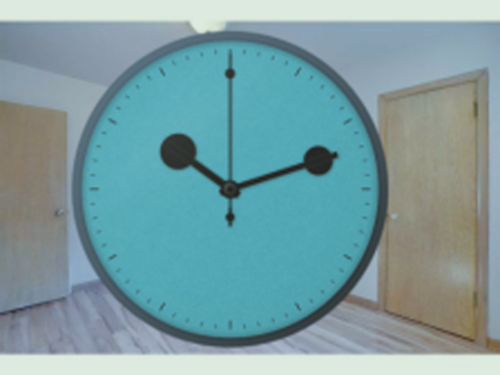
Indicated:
10.12.00
